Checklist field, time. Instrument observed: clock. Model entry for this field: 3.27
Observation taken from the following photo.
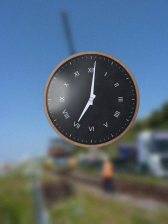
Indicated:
7.01
